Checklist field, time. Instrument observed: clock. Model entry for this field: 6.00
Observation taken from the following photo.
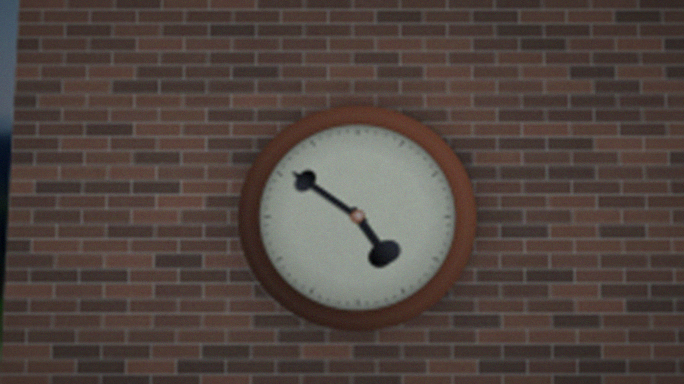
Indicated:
4.51
